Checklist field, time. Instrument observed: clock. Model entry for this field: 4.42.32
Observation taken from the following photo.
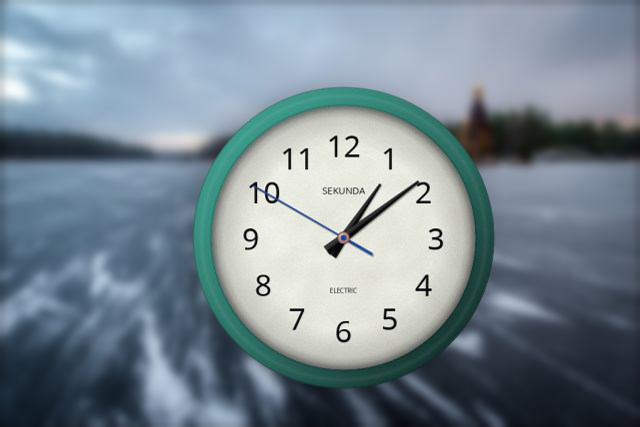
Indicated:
1.08.50
